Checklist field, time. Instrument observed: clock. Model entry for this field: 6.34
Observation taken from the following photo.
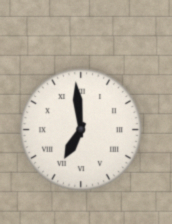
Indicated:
6.59
